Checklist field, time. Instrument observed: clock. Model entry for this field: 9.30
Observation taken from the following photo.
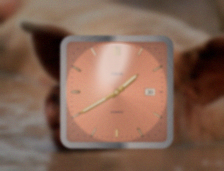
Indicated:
1.40
